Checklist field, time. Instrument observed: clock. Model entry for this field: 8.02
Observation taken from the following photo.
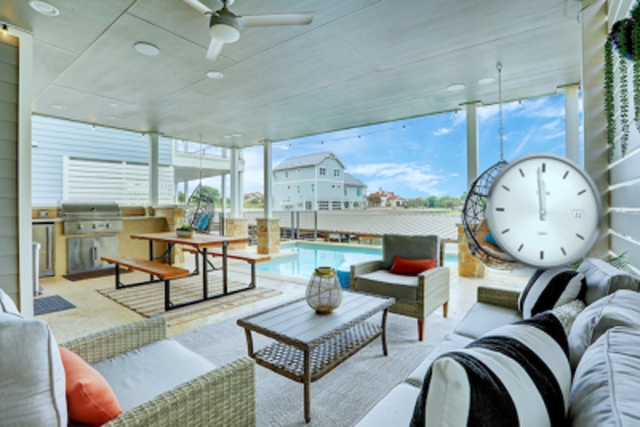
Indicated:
11.59
